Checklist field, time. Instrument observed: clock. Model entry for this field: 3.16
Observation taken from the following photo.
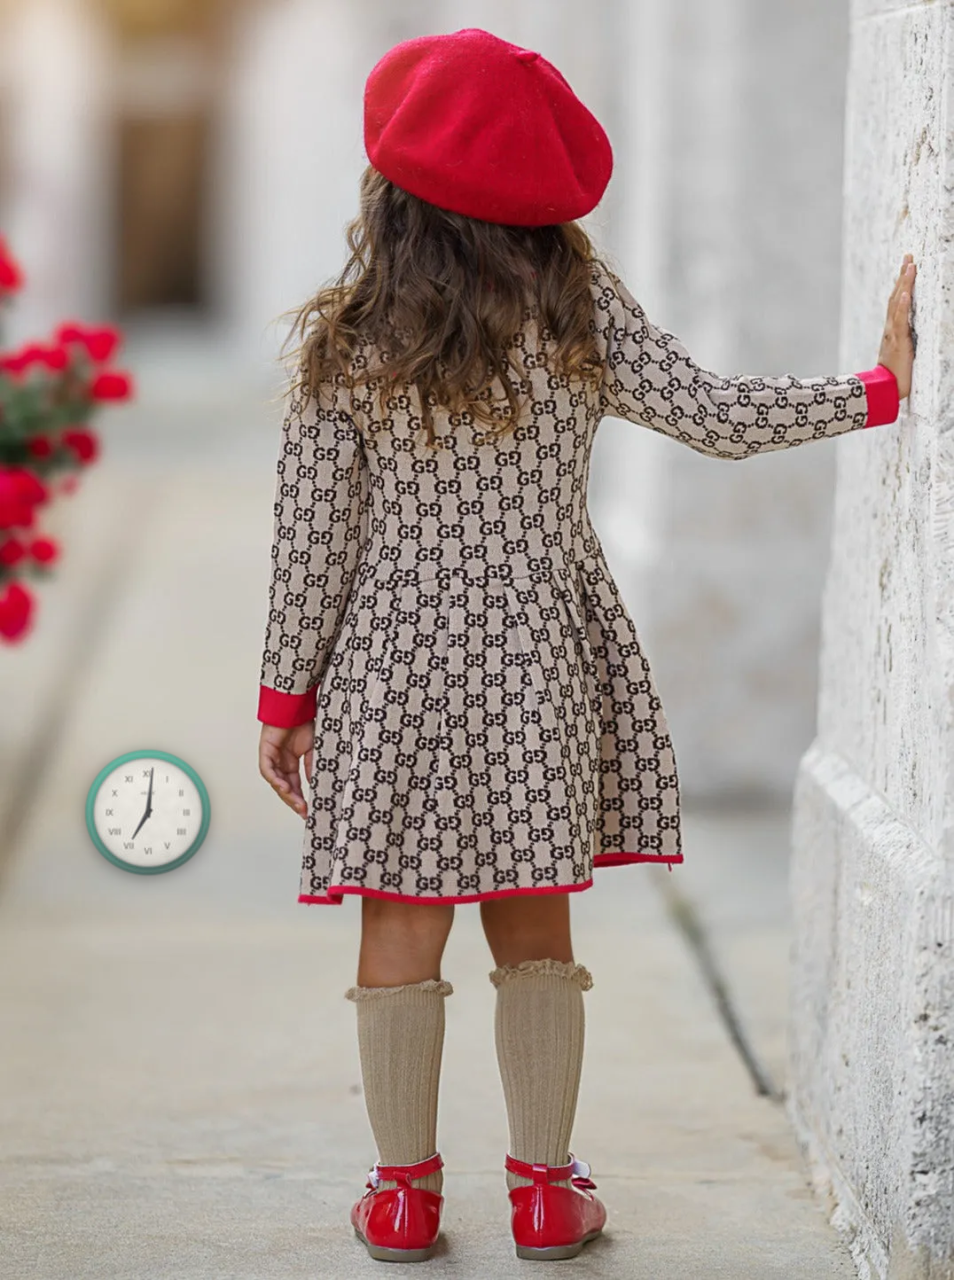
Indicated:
7.01
